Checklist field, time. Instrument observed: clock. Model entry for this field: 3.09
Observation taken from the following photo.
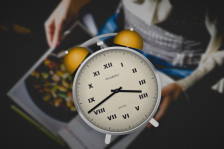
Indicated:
3.42
